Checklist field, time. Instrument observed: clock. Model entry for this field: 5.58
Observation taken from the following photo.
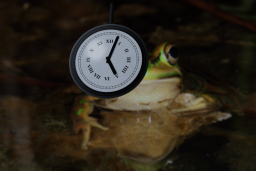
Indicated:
5.03
